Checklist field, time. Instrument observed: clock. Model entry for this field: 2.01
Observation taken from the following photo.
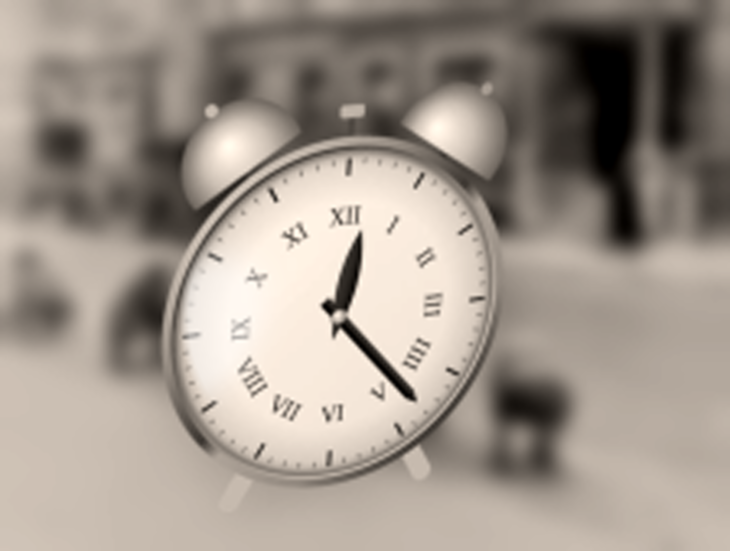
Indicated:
12.23
